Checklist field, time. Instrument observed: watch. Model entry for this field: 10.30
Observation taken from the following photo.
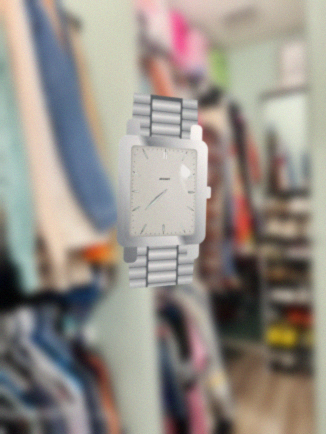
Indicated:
7.38
